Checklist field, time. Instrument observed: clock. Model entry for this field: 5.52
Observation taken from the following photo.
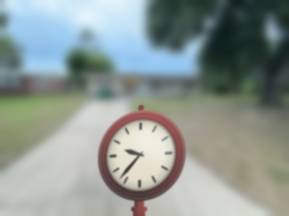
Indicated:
9.37
